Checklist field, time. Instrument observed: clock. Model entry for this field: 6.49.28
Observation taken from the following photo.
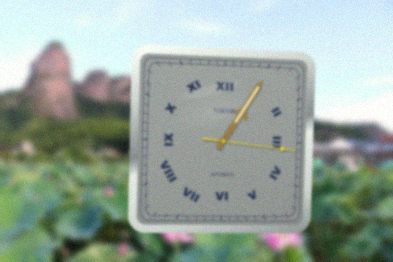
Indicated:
1.05.16
